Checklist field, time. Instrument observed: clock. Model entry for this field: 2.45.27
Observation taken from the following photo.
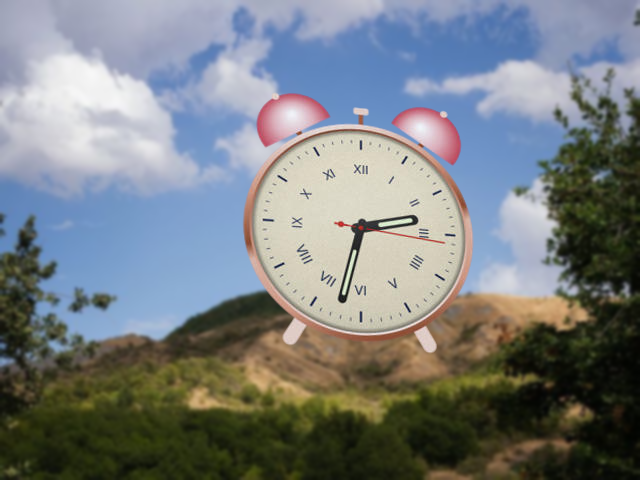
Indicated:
2.32.16
